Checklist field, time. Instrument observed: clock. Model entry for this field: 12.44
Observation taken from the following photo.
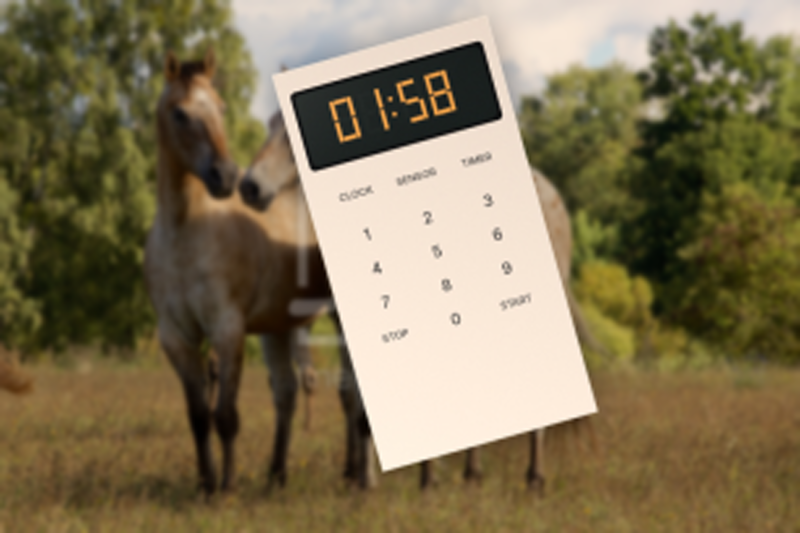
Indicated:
1.58
